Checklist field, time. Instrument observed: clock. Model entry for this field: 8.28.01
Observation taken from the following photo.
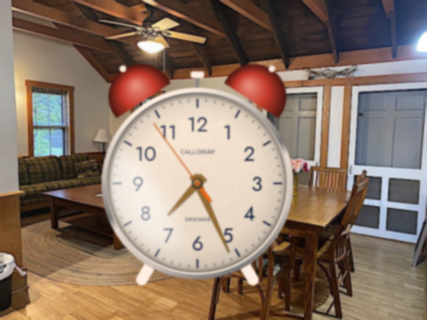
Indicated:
7.25.54
